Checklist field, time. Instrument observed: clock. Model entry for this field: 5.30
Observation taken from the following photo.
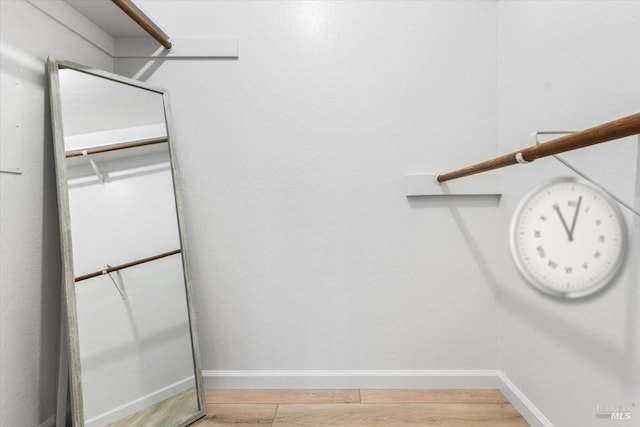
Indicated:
11.02
